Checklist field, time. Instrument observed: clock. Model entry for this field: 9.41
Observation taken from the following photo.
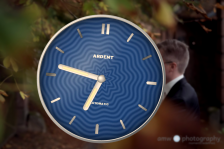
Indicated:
6.47
